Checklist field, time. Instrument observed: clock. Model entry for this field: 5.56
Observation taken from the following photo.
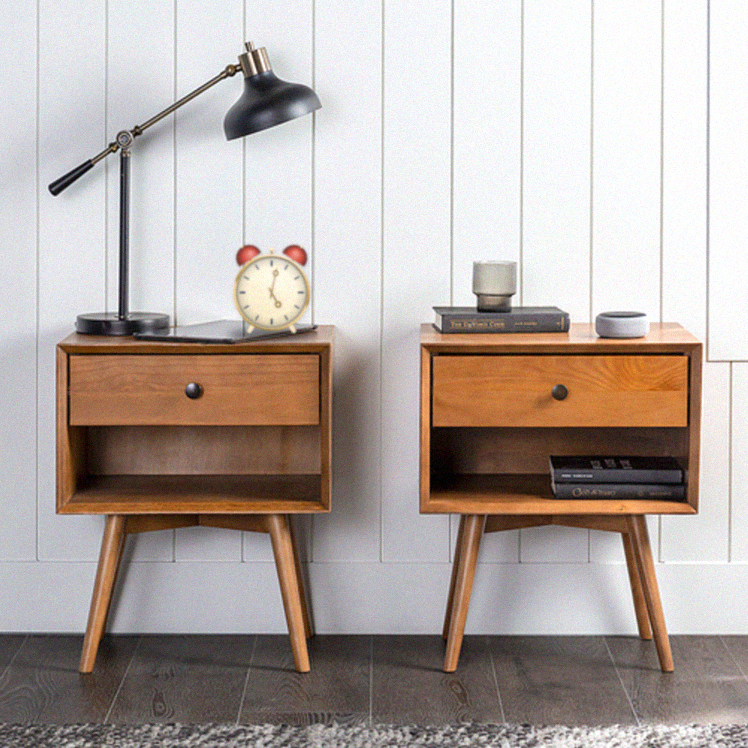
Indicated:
5.02
